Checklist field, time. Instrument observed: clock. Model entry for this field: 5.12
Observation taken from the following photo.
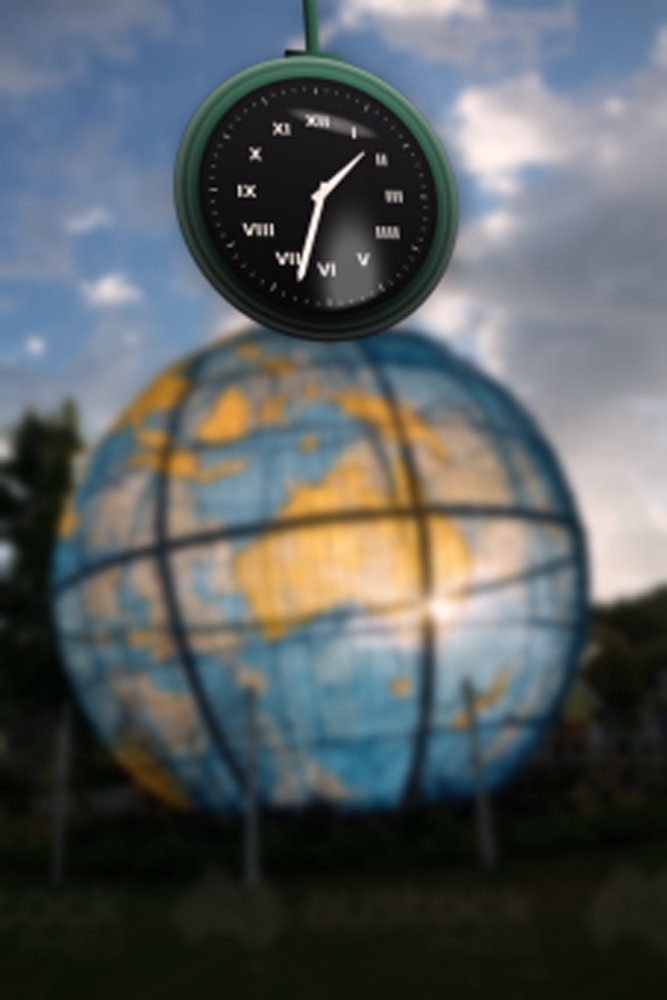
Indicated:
1.33
